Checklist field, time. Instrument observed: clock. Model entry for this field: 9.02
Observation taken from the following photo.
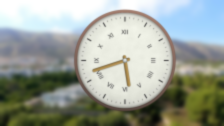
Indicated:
5.42
